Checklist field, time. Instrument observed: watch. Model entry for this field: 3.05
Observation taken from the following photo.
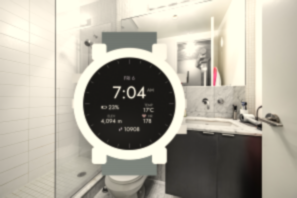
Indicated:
7.04
